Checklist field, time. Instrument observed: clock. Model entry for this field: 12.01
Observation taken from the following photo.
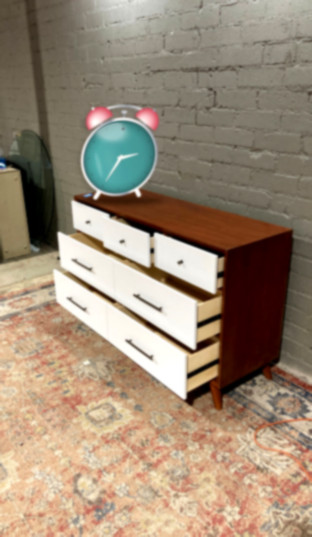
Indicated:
2.35
